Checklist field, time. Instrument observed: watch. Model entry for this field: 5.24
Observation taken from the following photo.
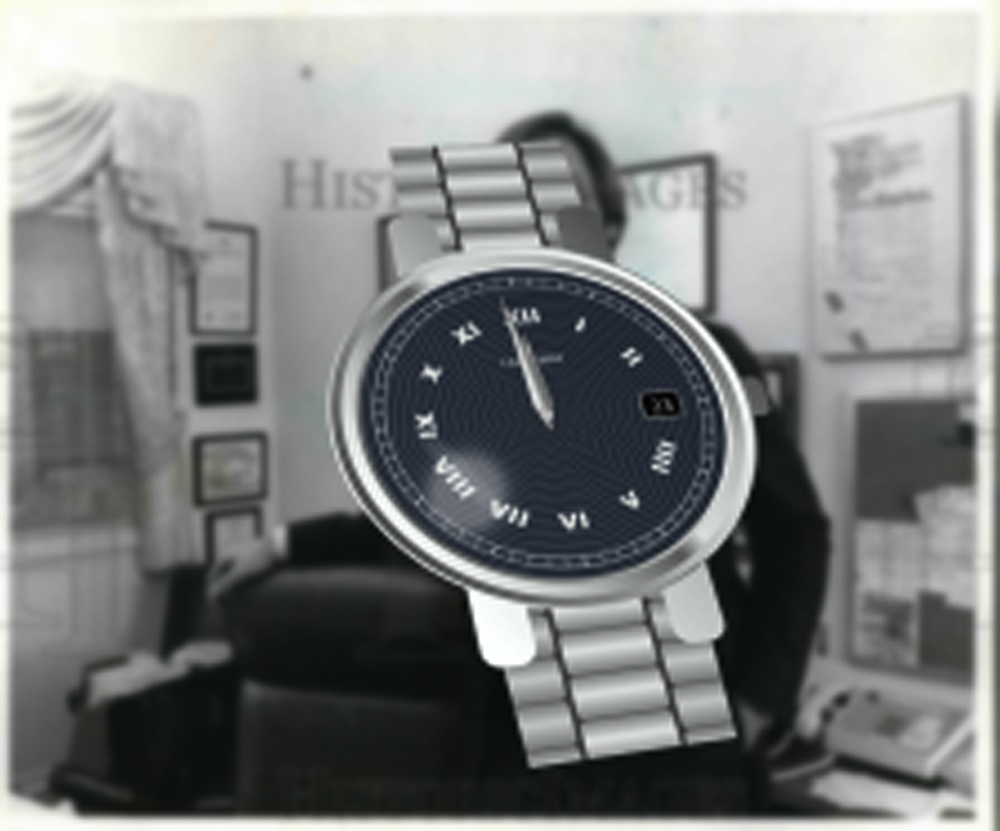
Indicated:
11.59
